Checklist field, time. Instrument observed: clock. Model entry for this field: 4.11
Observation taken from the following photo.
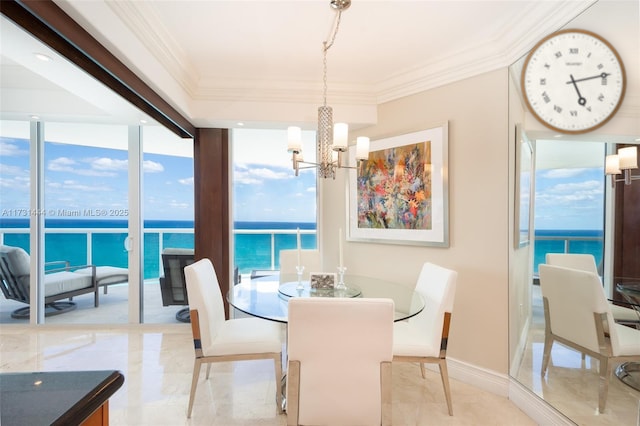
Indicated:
5.13
